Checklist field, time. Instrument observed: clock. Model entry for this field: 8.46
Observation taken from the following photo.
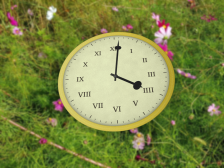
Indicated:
4.01
